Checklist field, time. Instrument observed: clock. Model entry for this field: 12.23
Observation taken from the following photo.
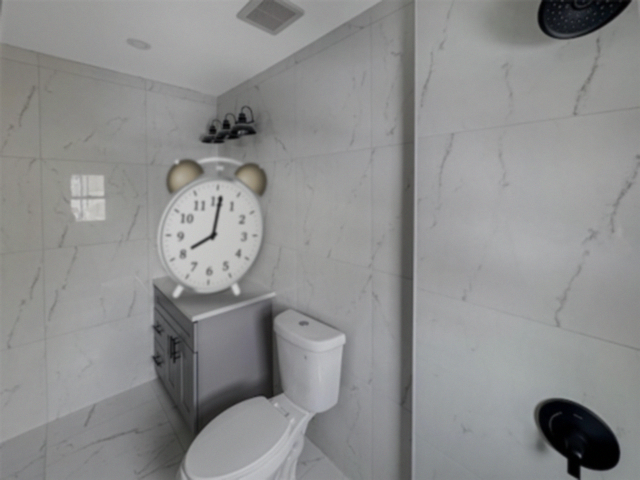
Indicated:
8.01
